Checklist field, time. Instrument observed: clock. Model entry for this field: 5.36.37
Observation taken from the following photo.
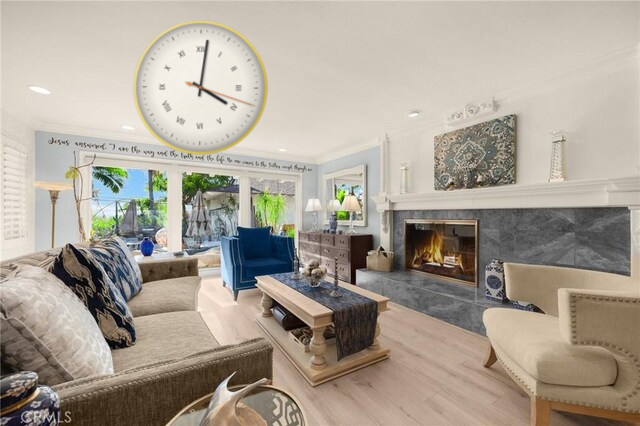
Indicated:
4.01.18
